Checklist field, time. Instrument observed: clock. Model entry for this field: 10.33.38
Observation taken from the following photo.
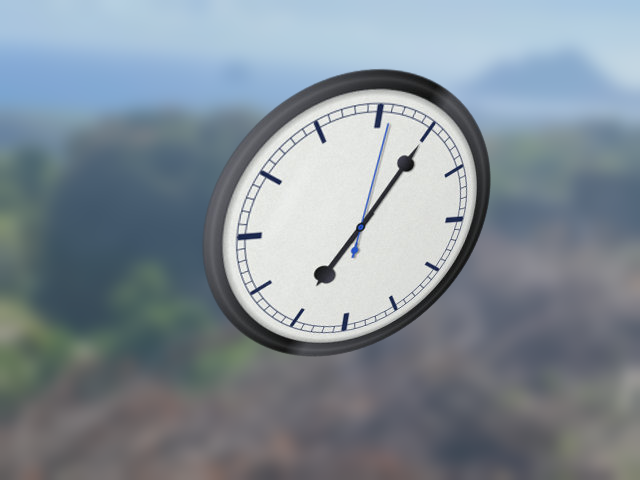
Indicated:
7.05.01
